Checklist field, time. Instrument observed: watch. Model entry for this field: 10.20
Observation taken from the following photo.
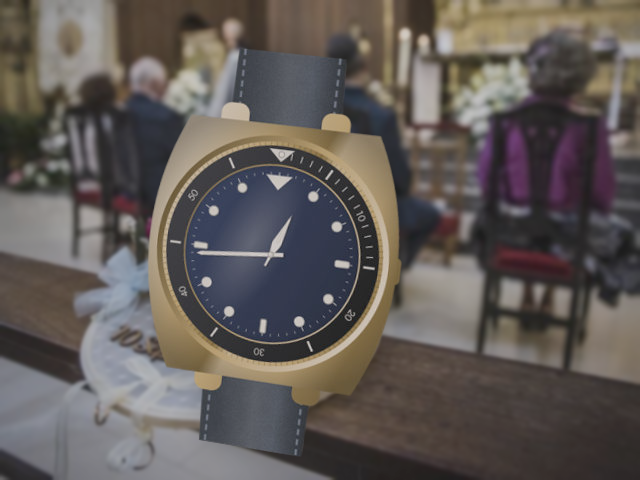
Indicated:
12.44
